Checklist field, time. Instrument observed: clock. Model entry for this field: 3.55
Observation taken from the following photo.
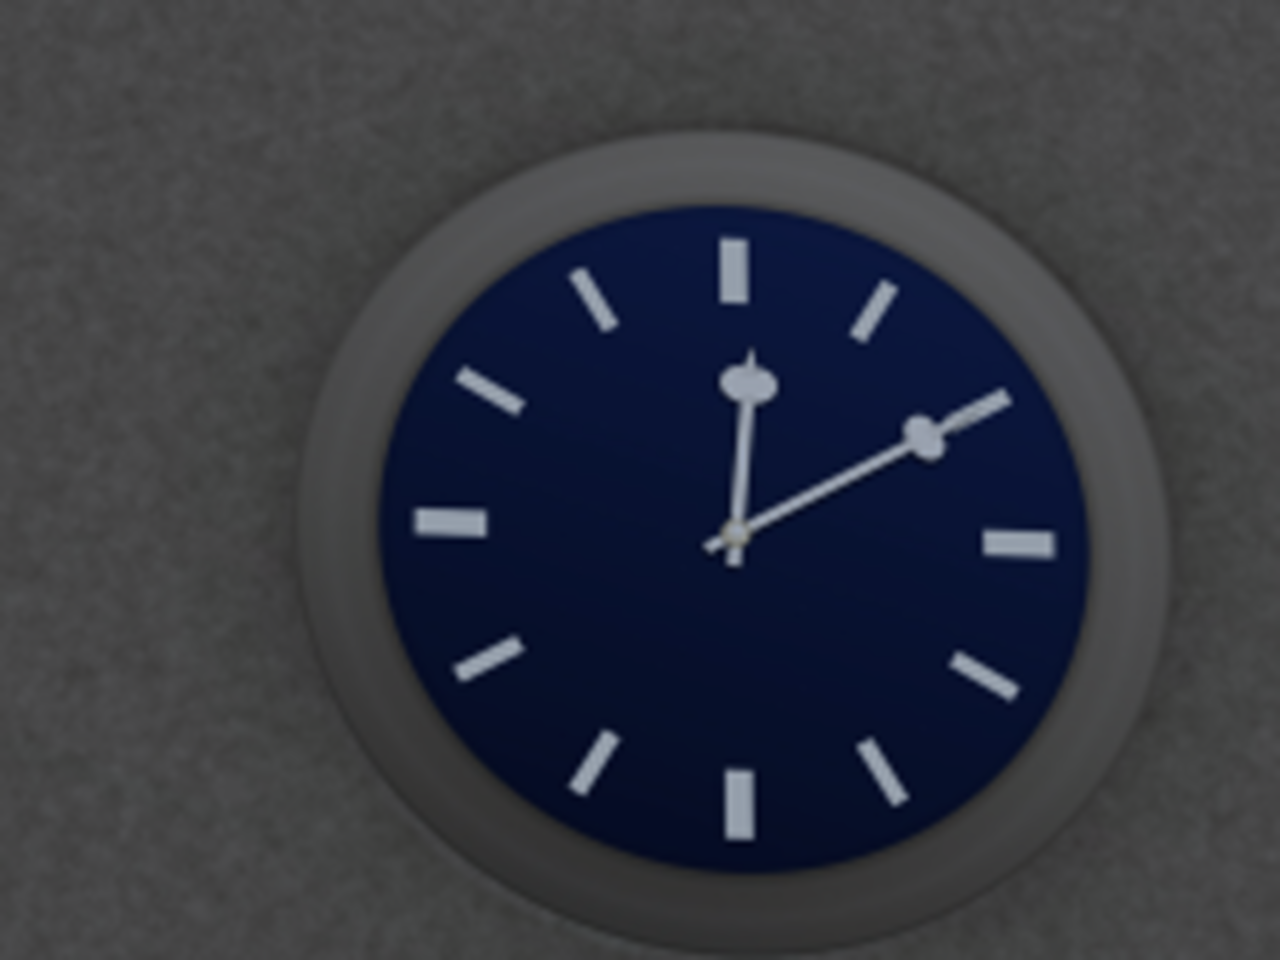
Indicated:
12.10
